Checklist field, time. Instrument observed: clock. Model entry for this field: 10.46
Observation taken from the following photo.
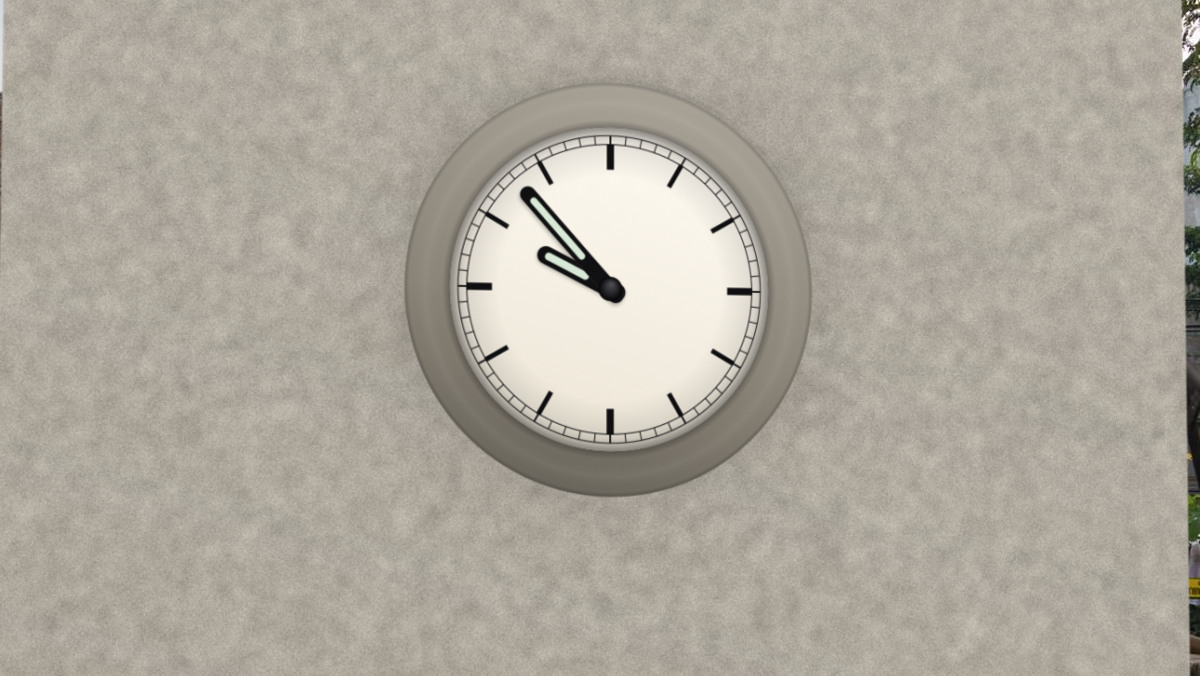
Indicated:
9.53
